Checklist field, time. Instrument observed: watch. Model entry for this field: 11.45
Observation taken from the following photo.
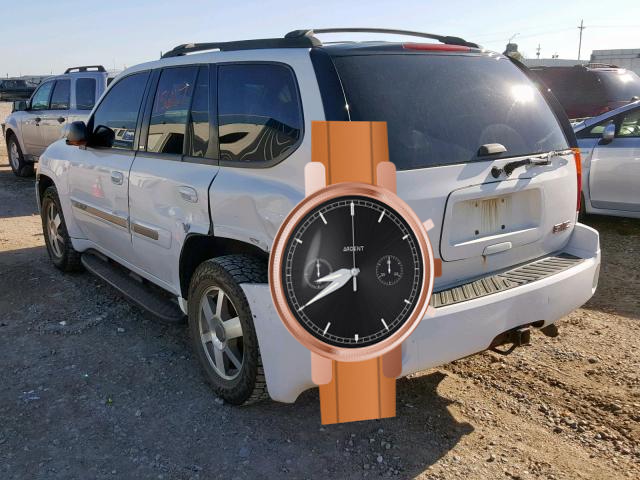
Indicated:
8.40
